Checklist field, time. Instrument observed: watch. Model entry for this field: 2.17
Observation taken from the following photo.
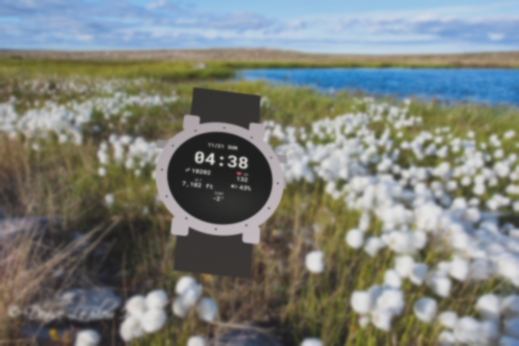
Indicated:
4.38
